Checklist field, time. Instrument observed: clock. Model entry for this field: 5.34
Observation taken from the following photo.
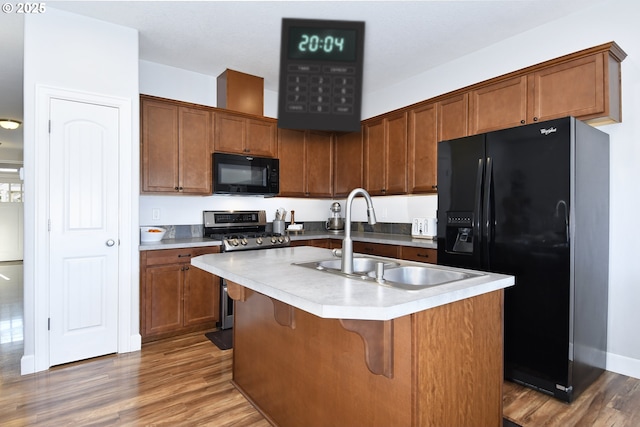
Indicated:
20.04
